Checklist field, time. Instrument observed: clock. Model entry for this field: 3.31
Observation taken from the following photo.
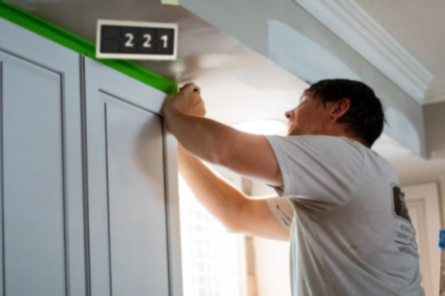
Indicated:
2.21
